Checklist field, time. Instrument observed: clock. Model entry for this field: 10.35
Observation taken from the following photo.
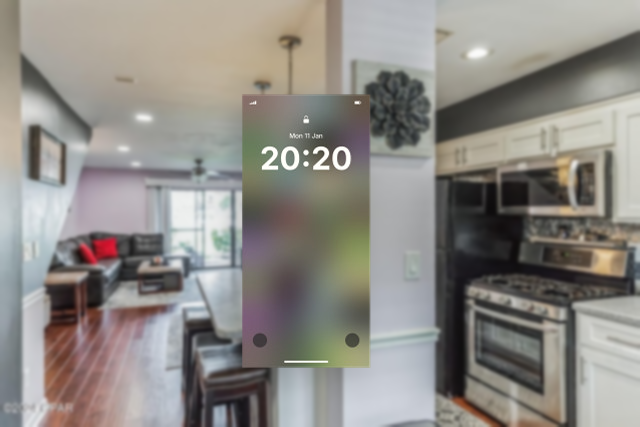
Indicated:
20.20
